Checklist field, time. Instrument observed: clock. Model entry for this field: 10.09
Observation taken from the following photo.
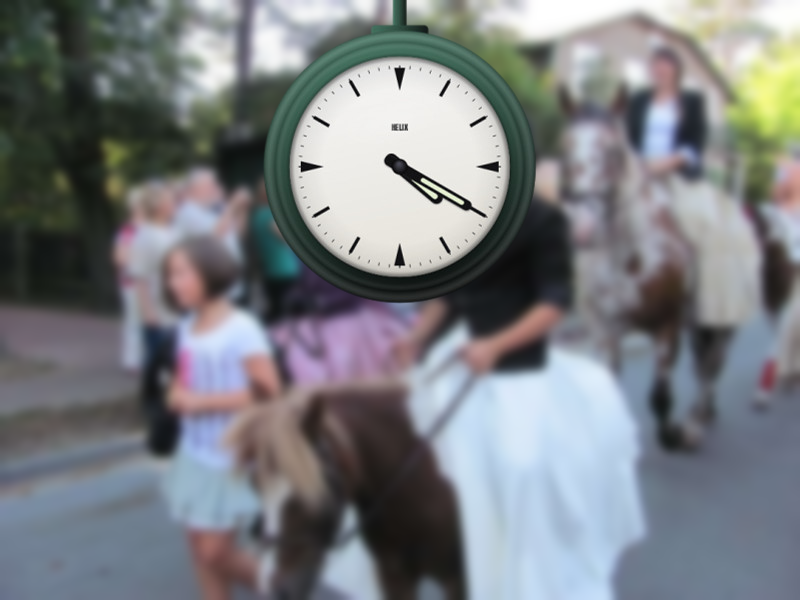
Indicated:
4.20
